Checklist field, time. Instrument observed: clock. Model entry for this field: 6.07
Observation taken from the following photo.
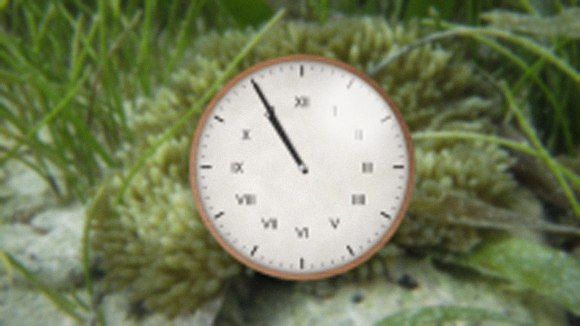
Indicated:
10.55
